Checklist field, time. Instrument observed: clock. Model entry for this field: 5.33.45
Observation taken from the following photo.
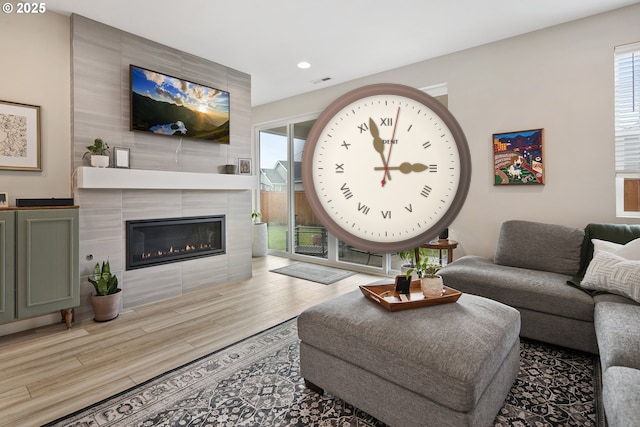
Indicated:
2.57.02
